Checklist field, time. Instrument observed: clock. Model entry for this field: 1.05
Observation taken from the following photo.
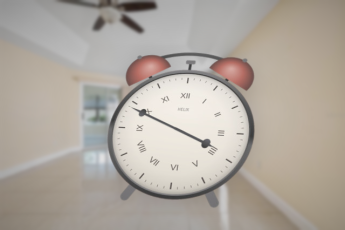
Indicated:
3.49
